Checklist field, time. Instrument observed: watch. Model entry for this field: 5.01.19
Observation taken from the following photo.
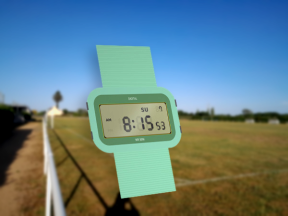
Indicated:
8.15.53
